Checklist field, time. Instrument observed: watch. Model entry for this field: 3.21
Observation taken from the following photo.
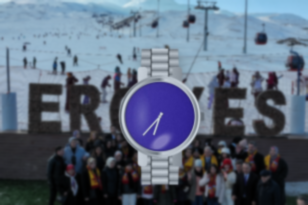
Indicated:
6.37
